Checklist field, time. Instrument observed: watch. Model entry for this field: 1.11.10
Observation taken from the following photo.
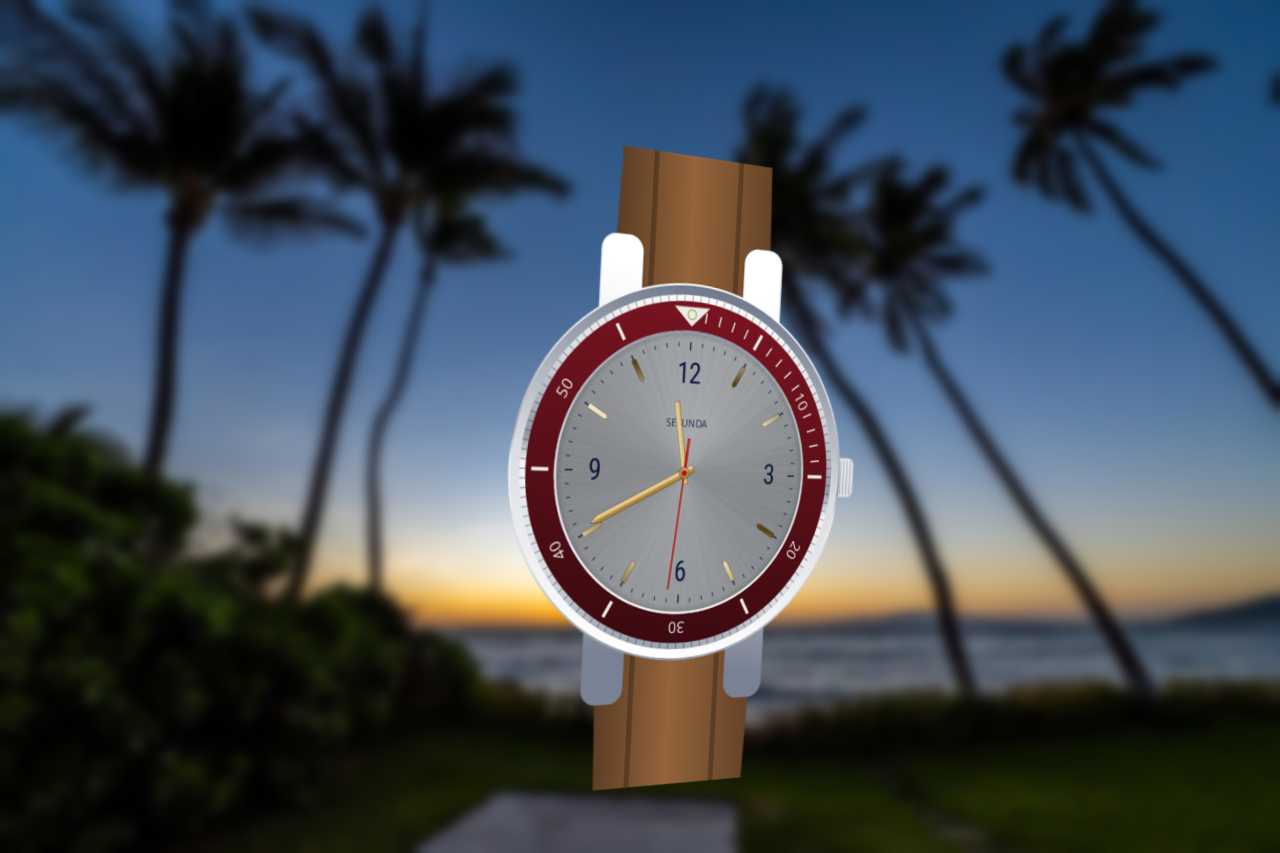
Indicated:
11.40.31
